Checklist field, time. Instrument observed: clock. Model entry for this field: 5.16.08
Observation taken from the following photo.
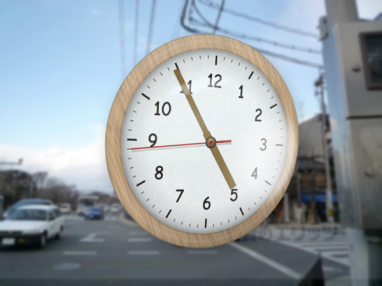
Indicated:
4.54.44
